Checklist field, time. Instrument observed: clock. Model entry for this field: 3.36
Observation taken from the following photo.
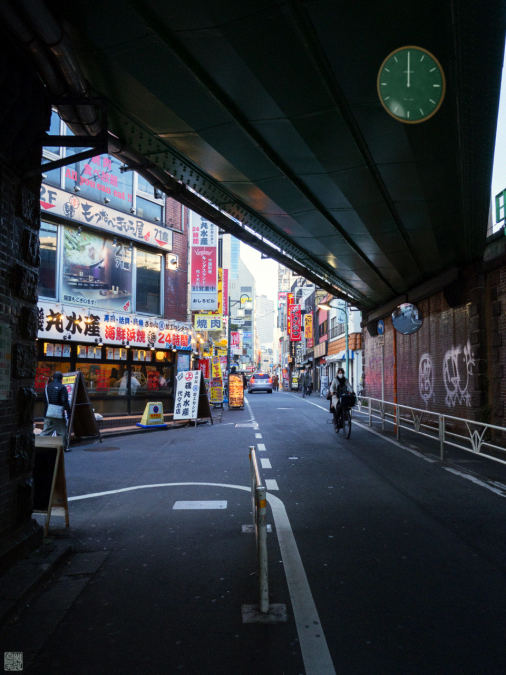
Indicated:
12.00
